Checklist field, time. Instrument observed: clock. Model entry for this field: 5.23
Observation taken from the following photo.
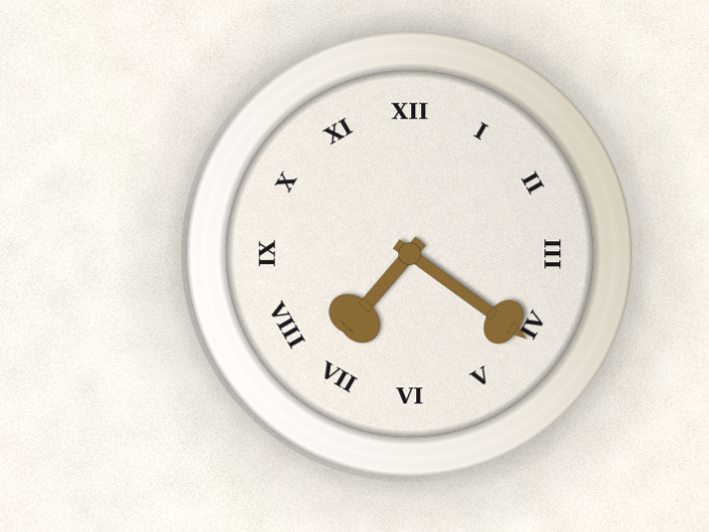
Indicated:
7.21
